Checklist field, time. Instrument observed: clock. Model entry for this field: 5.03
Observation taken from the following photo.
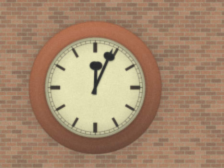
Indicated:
12.04
